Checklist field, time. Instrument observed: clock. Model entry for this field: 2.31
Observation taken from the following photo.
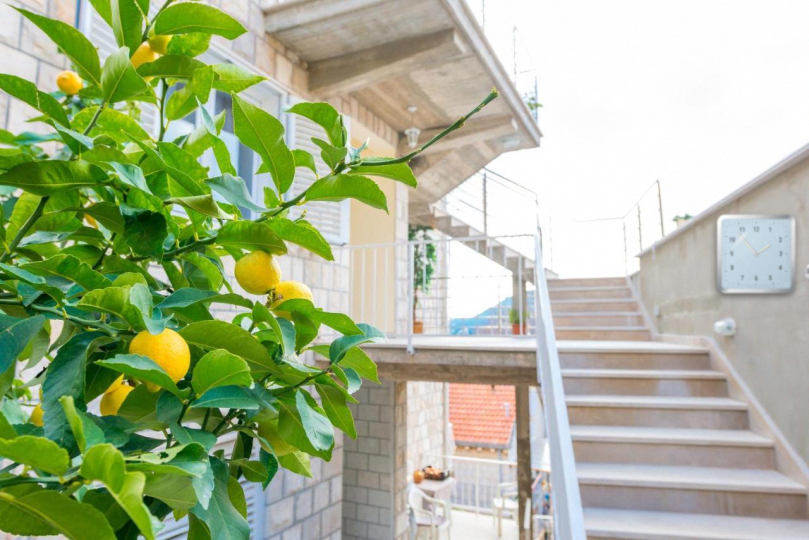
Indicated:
1.53
